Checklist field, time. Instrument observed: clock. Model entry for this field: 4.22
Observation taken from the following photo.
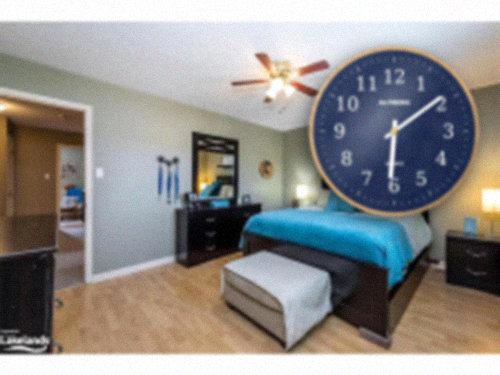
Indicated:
6.09
